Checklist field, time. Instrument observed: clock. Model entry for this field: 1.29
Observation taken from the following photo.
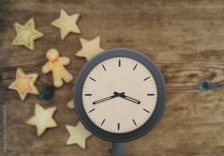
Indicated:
3.42
